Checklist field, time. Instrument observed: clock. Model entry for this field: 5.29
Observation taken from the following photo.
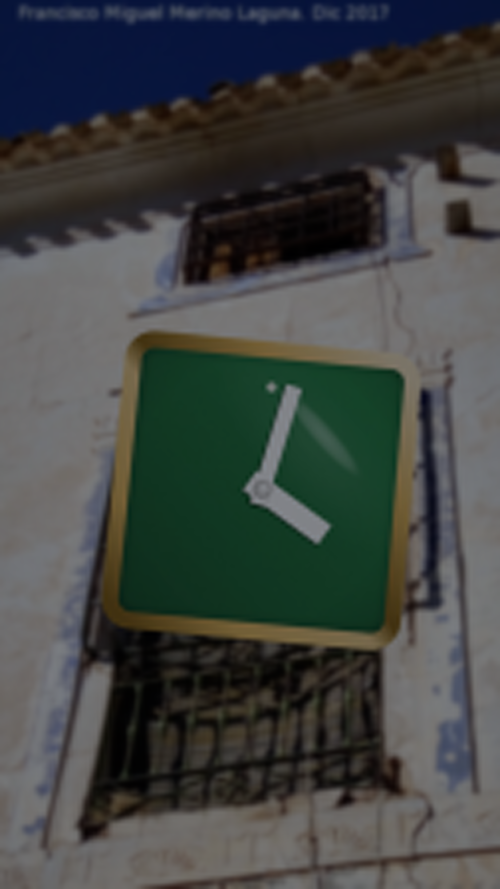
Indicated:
4.02
